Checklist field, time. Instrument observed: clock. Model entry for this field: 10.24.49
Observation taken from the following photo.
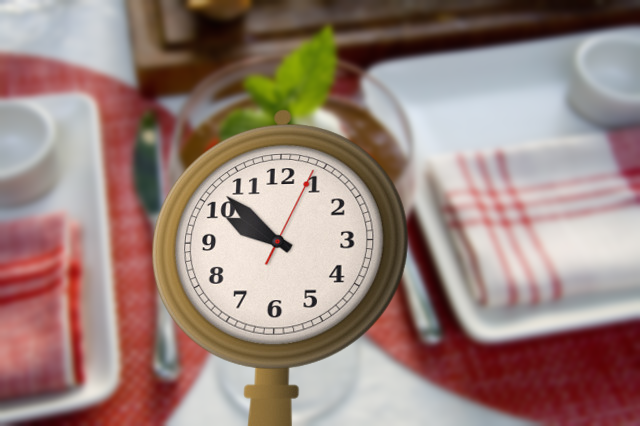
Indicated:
9.52.04
